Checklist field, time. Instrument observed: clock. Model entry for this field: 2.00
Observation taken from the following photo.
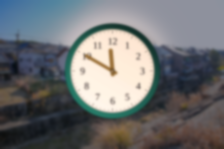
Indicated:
11.50
